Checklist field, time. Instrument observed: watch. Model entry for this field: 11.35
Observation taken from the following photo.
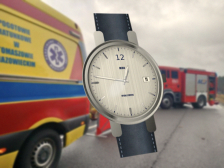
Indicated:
12.47
